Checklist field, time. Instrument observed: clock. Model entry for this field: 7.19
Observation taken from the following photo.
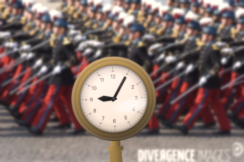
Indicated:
9.05
